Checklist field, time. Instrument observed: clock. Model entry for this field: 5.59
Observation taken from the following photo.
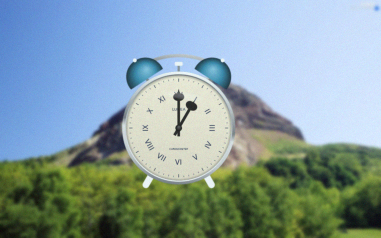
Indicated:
1.00
